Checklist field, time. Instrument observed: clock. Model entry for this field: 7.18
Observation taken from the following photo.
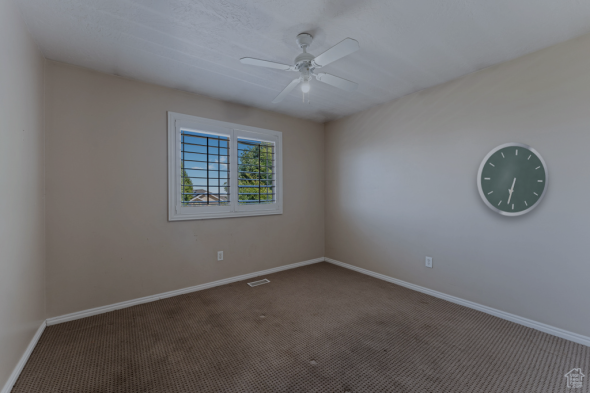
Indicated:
6.32
